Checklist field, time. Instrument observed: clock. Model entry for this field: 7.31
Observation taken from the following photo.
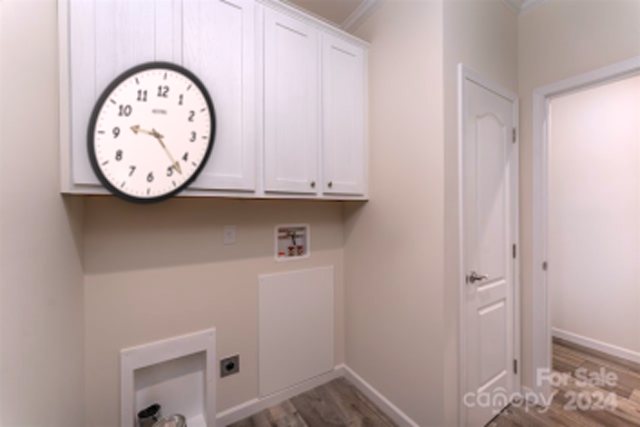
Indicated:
9.23
